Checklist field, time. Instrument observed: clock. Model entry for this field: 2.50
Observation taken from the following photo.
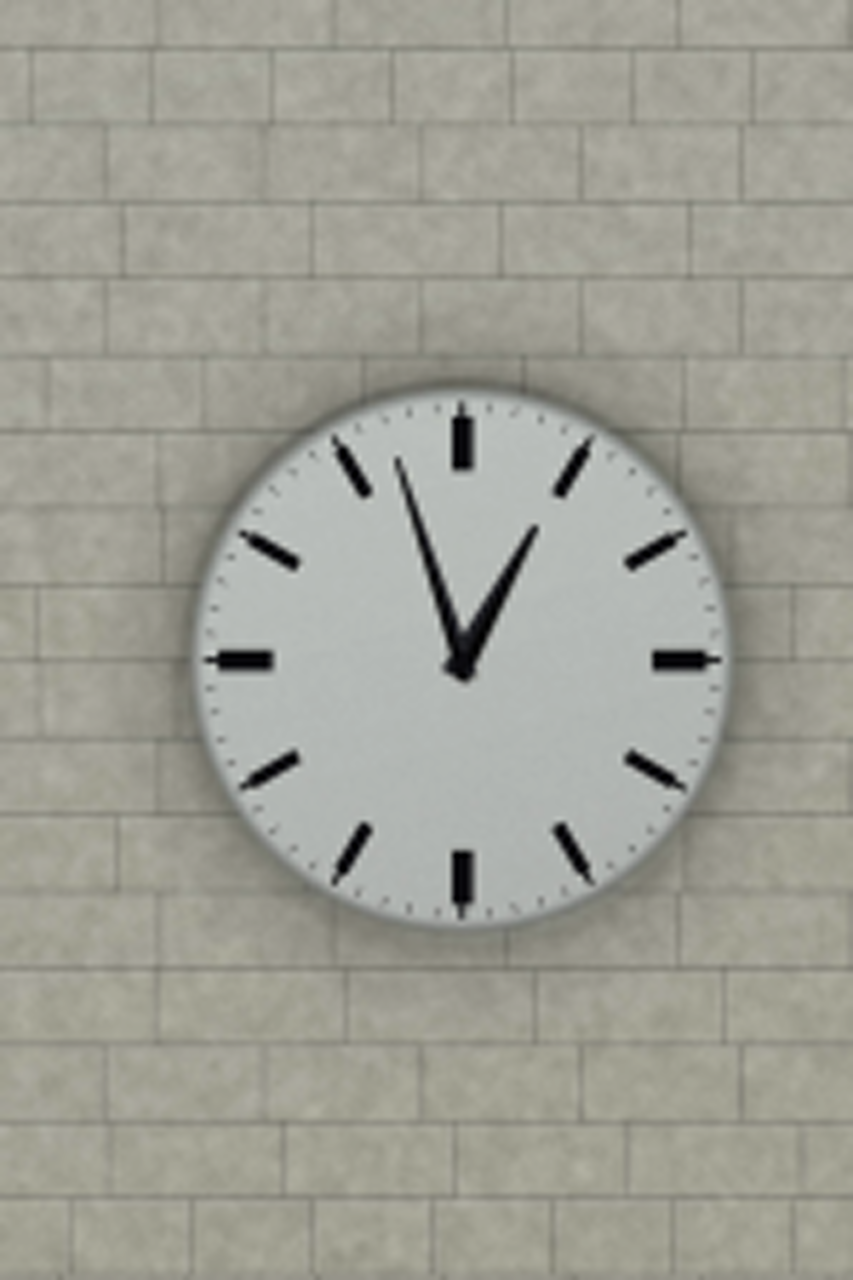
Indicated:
12.57
